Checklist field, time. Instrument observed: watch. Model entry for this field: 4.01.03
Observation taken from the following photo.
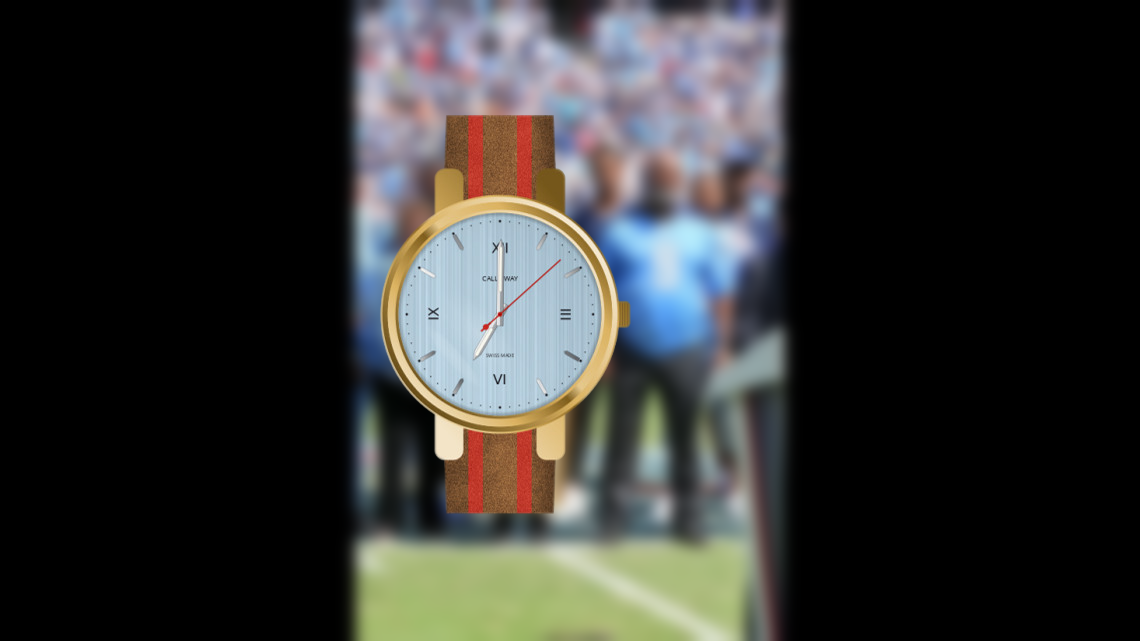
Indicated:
7.00.08
